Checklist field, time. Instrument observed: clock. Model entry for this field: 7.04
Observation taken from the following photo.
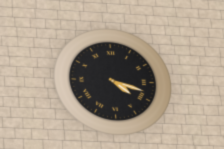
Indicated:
4.18
